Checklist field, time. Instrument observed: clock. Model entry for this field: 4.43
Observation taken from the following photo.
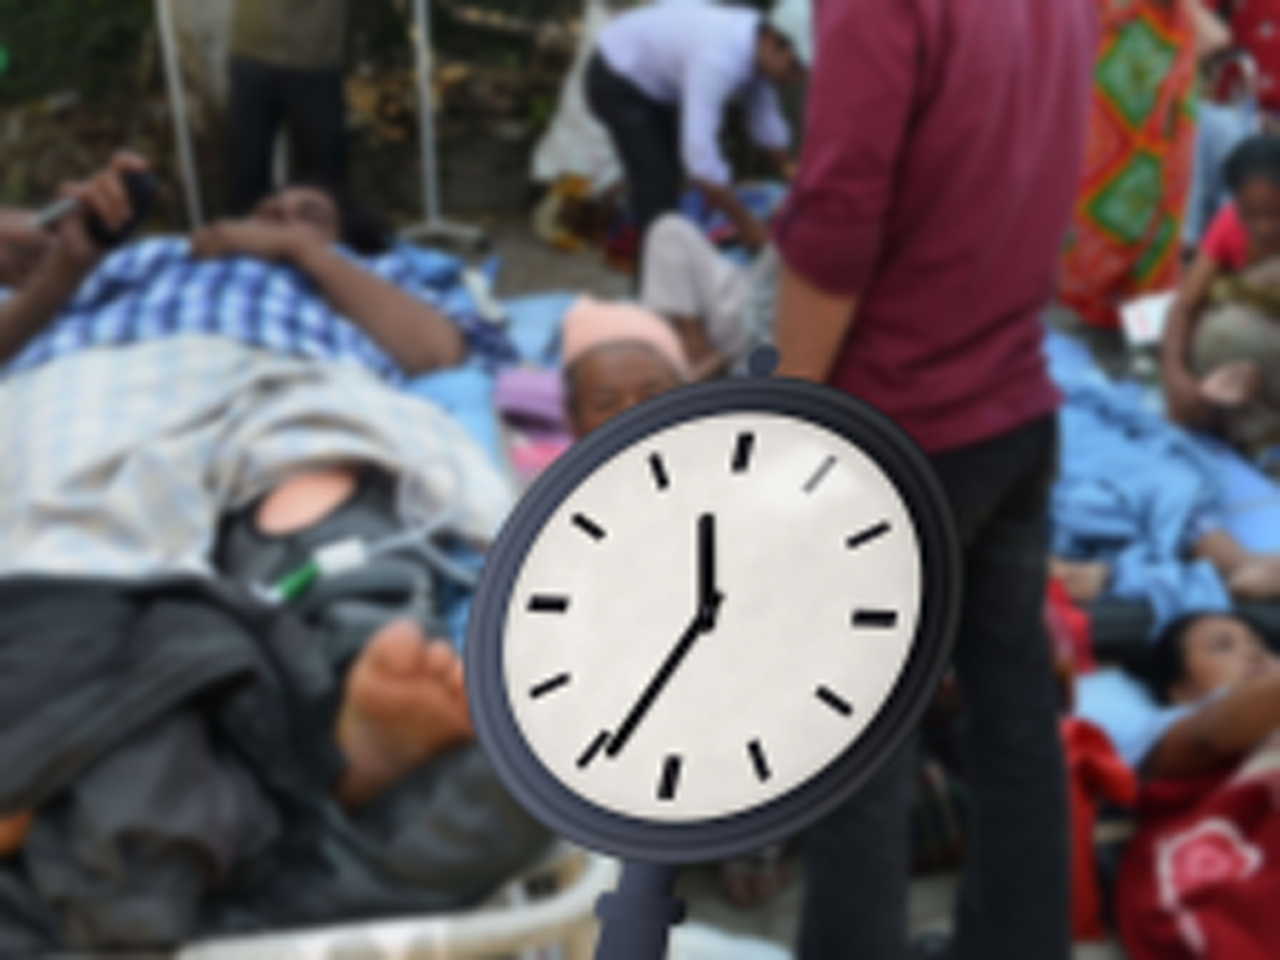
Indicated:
11.34
